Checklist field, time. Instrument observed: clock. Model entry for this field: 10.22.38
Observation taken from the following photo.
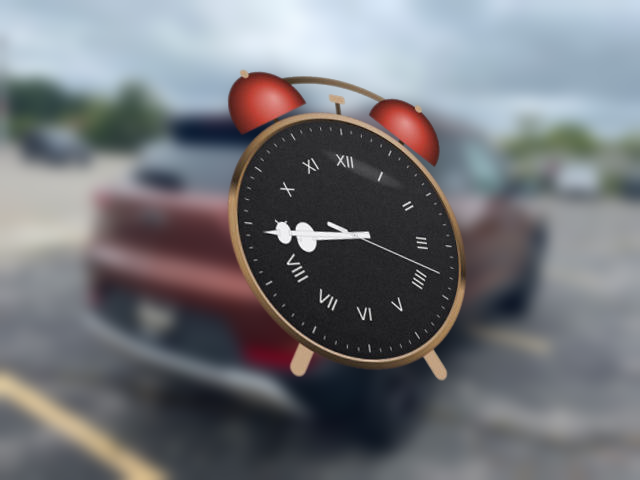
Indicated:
8.44.18
